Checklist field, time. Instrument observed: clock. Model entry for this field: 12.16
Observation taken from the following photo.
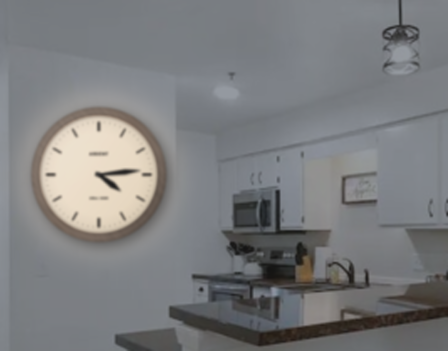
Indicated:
4.14
